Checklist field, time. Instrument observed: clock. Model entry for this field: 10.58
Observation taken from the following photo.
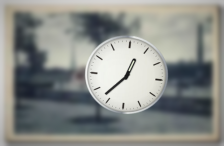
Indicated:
12.37
